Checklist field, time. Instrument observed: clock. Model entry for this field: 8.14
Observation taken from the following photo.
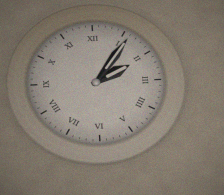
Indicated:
2.06
